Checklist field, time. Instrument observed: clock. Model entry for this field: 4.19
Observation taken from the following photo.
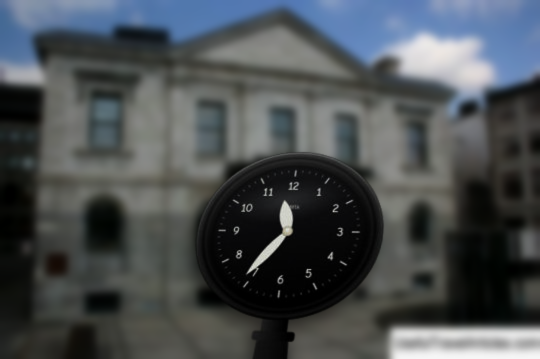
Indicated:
11.36
